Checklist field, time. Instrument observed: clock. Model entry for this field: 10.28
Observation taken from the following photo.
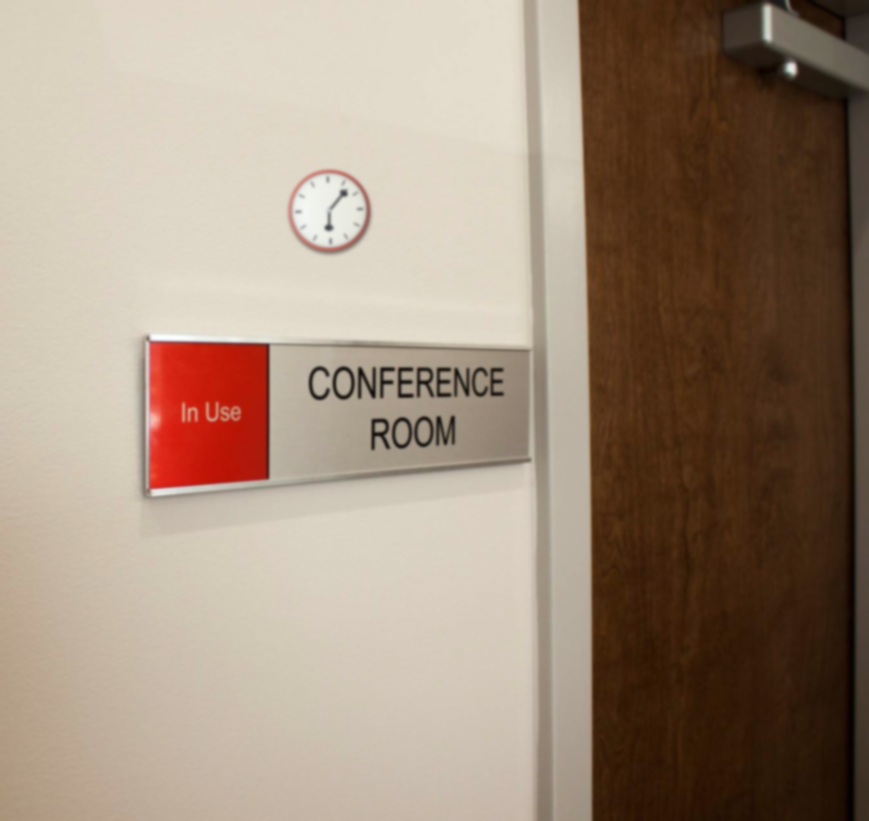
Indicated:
6.07
